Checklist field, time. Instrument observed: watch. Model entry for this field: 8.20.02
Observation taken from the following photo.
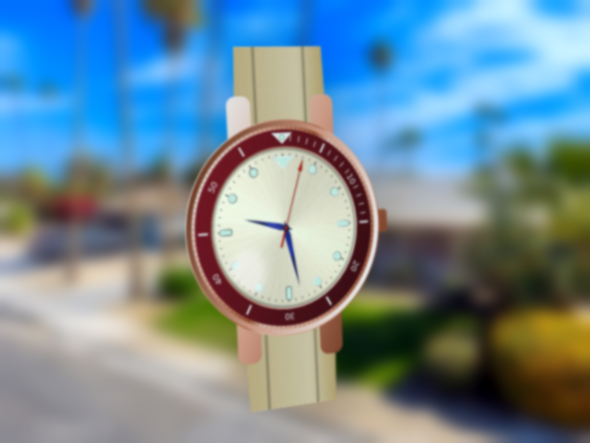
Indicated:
9.28.03
